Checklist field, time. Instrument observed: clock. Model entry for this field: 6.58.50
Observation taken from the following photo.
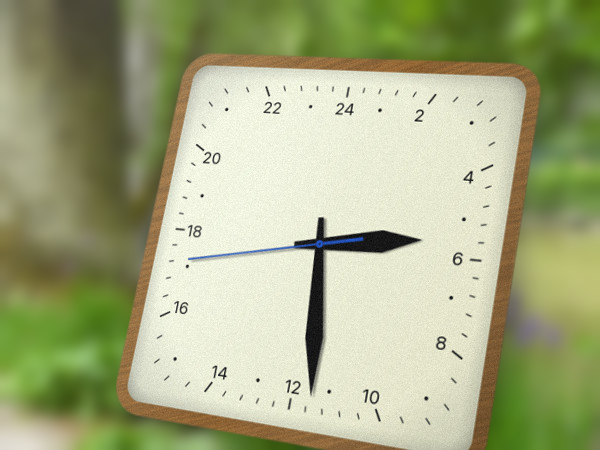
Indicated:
5.28.43
